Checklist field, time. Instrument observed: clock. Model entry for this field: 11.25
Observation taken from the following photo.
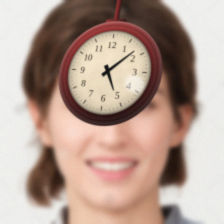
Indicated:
5.08
